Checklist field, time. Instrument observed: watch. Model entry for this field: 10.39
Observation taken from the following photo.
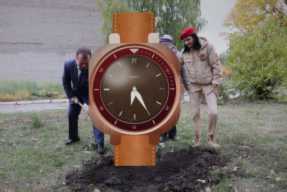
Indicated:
6.25
